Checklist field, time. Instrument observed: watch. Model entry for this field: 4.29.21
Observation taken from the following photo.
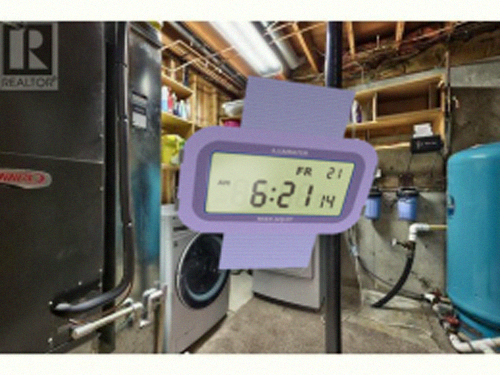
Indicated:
6.21.14
